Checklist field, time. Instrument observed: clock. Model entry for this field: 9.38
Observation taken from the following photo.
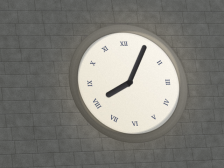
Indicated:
8.05
